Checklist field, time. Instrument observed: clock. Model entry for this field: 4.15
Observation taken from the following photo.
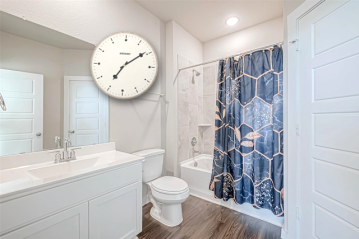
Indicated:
7.09
